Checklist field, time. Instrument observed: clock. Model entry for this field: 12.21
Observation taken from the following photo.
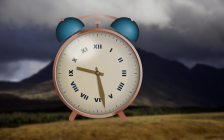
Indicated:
9.28
